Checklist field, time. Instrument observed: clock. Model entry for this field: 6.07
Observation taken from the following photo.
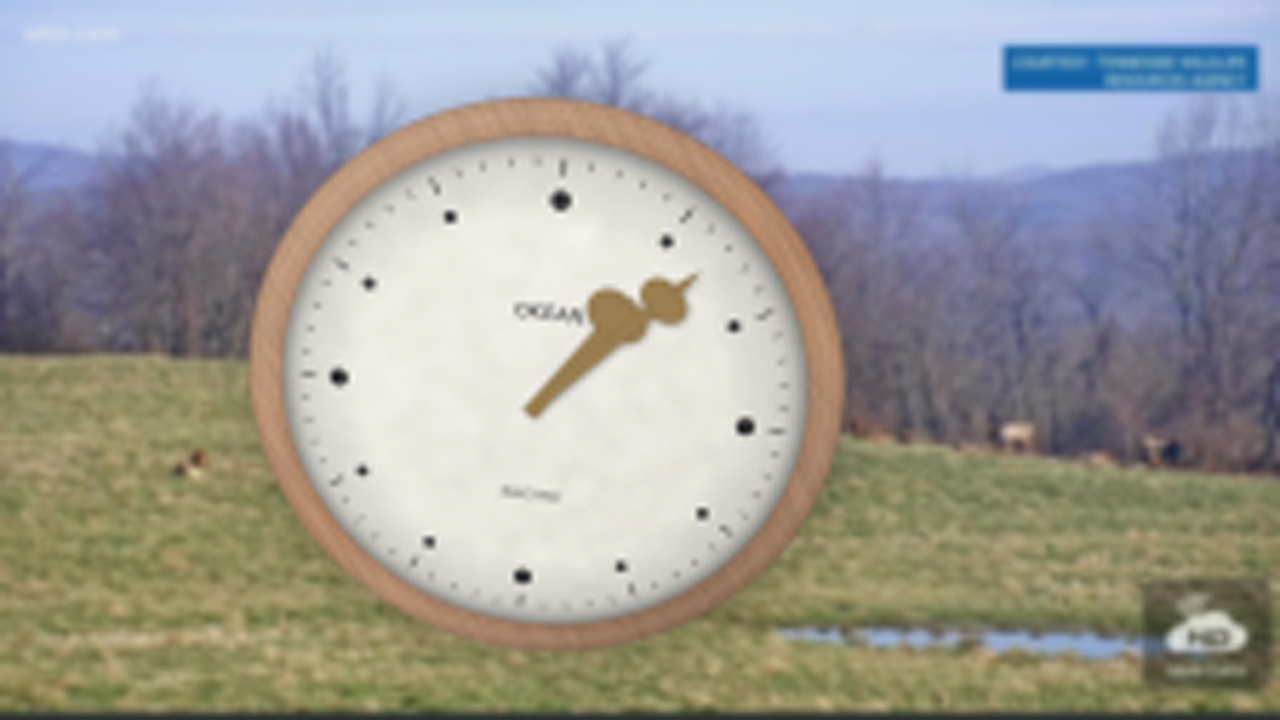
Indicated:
1.07
